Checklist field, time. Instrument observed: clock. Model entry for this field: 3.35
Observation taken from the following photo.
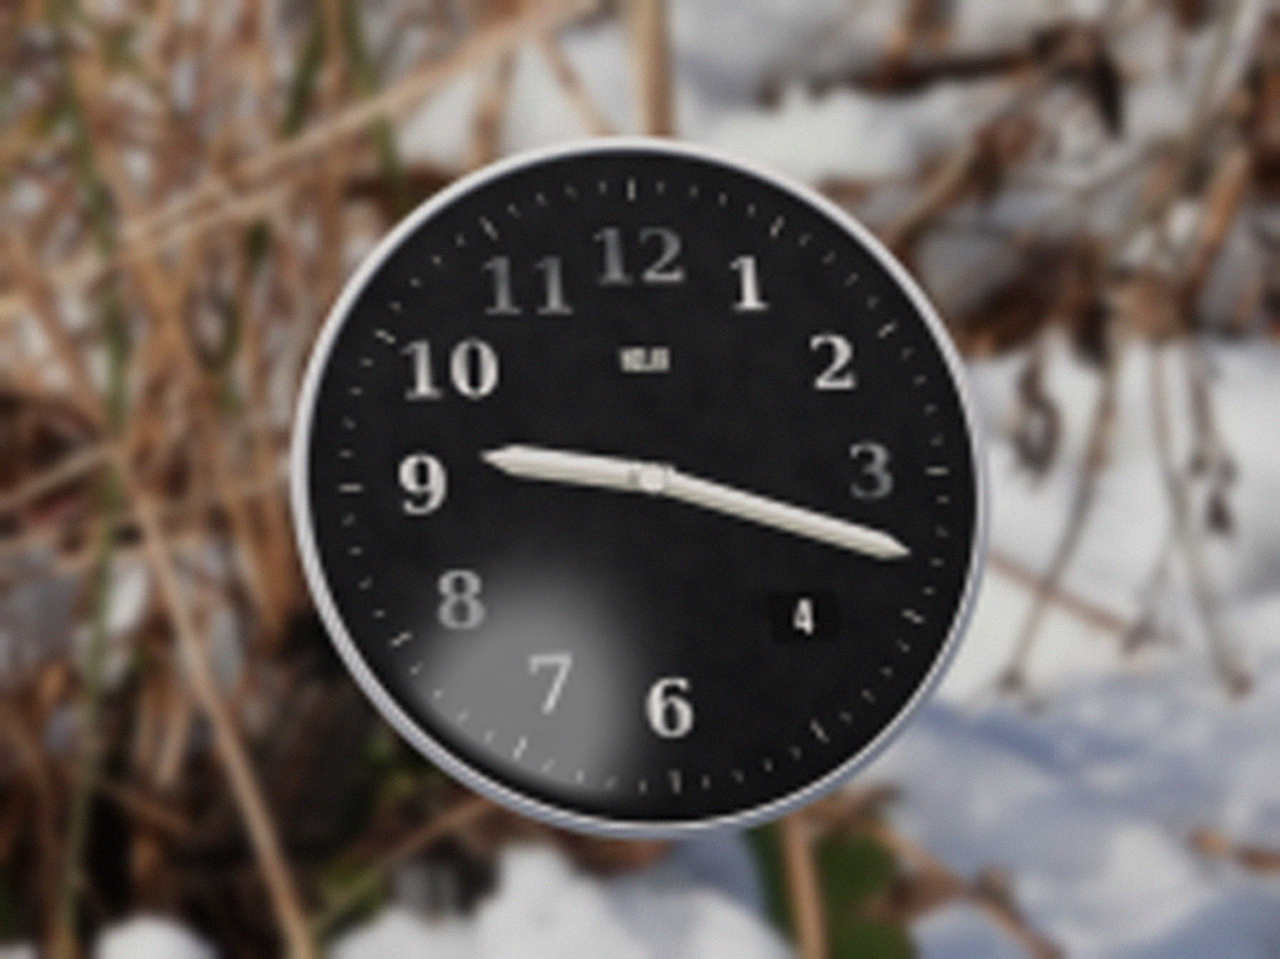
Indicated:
9.18
